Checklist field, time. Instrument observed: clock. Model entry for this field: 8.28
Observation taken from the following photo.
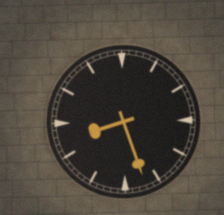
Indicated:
8.27
